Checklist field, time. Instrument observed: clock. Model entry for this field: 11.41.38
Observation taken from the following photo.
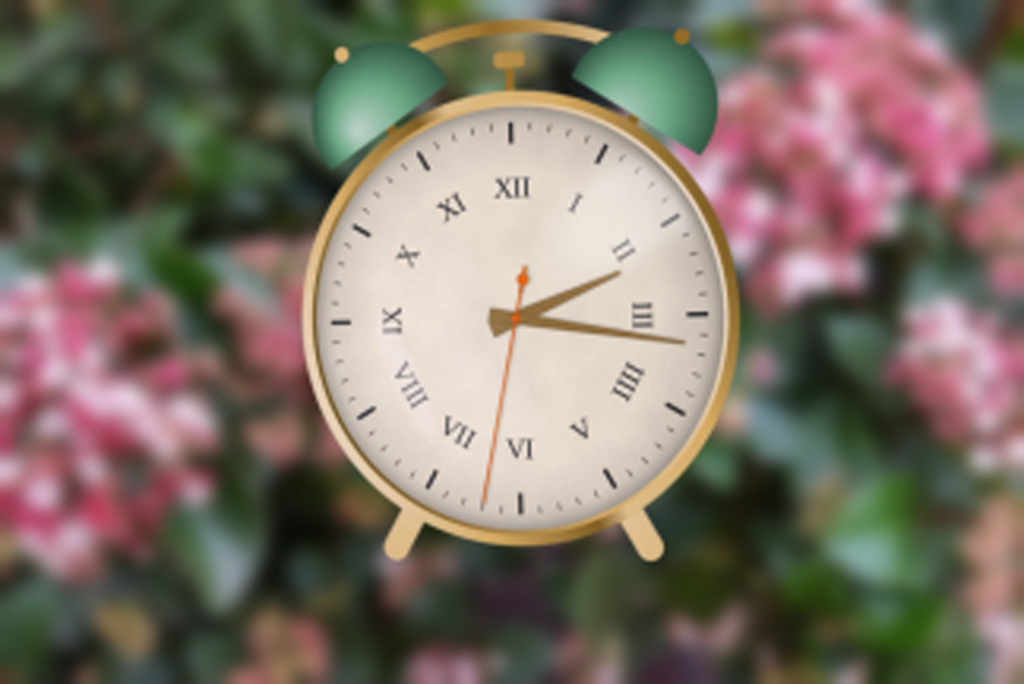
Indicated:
2.16.32
